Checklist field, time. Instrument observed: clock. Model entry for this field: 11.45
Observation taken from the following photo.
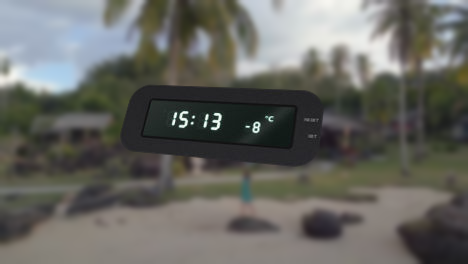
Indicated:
15.13
